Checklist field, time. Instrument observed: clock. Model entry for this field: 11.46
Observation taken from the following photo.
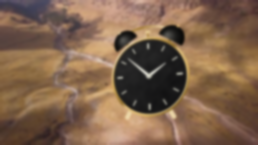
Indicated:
1.52
